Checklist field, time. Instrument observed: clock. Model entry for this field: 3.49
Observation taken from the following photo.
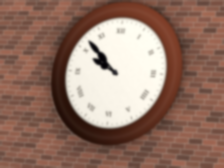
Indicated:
9.52
